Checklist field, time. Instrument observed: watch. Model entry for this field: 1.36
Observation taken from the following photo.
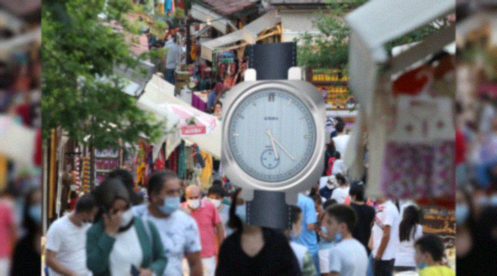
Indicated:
5.22
